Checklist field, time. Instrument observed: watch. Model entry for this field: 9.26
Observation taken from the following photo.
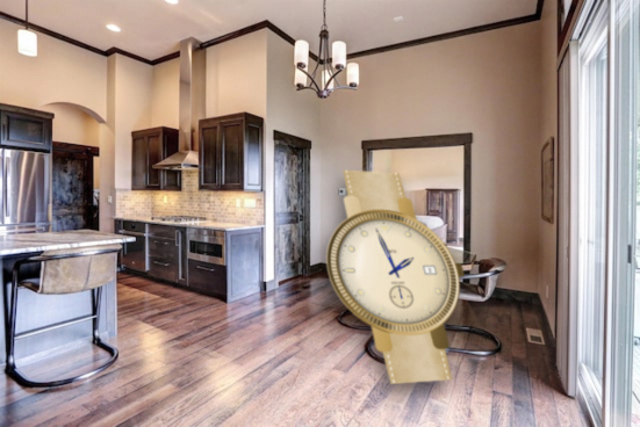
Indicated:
1.58
